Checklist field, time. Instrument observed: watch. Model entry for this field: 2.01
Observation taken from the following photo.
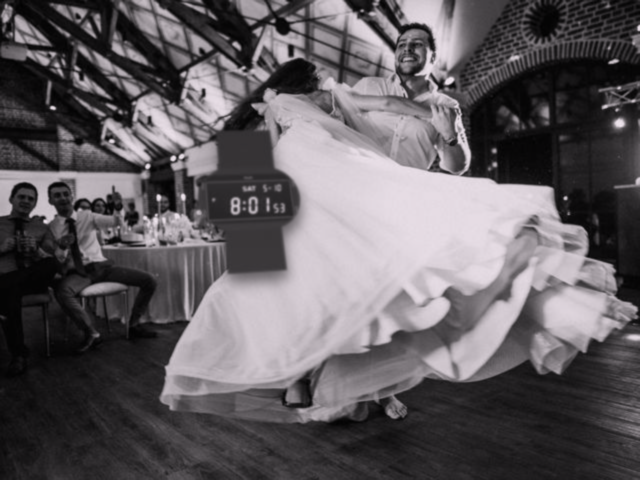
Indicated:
8.01
